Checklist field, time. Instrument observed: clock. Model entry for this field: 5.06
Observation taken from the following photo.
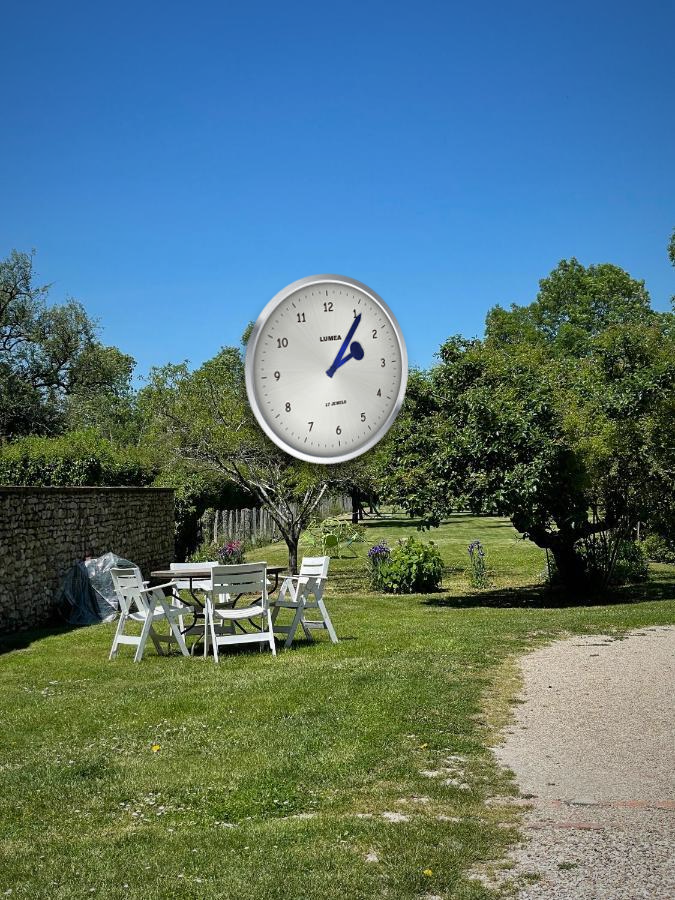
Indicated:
2.06
